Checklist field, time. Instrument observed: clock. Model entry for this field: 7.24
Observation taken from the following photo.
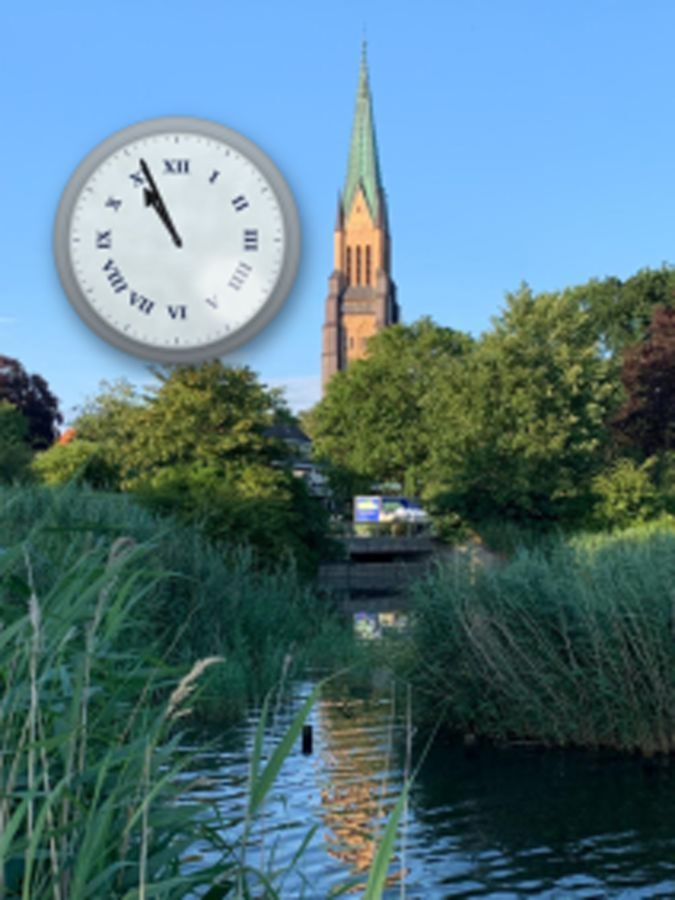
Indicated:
10.56
